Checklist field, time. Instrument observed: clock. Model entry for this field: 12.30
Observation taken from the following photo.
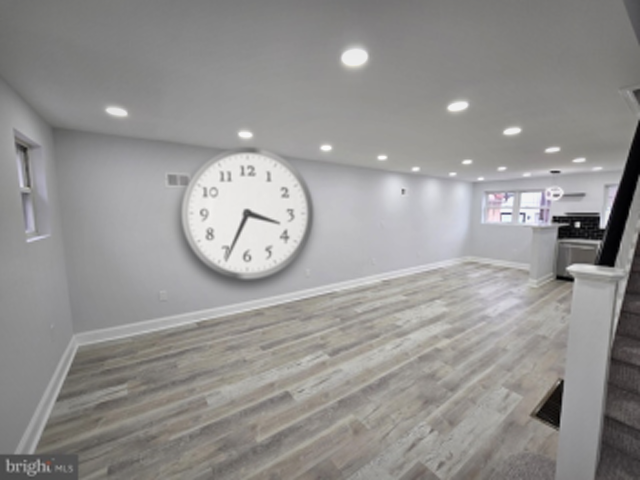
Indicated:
3.34
